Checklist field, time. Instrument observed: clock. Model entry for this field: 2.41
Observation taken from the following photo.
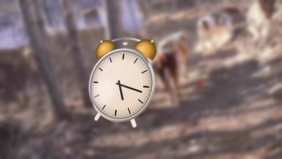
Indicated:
5.17
